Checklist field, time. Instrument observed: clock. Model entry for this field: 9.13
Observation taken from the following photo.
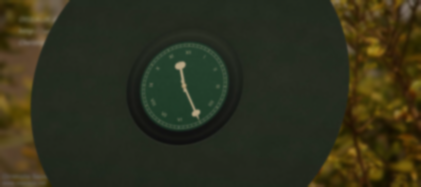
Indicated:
11.25
